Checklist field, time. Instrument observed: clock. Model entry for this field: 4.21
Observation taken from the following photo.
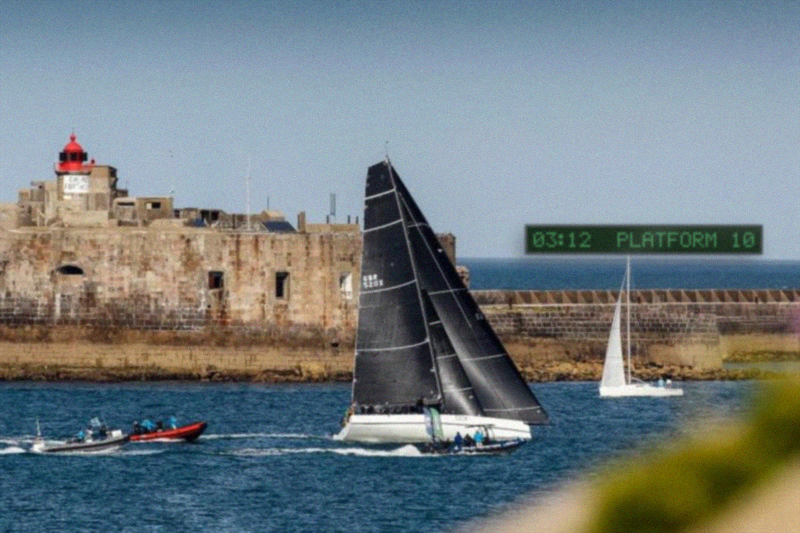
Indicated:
3.12
